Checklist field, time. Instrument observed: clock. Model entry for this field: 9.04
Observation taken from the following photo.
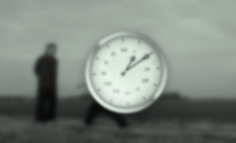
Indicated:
1.10
